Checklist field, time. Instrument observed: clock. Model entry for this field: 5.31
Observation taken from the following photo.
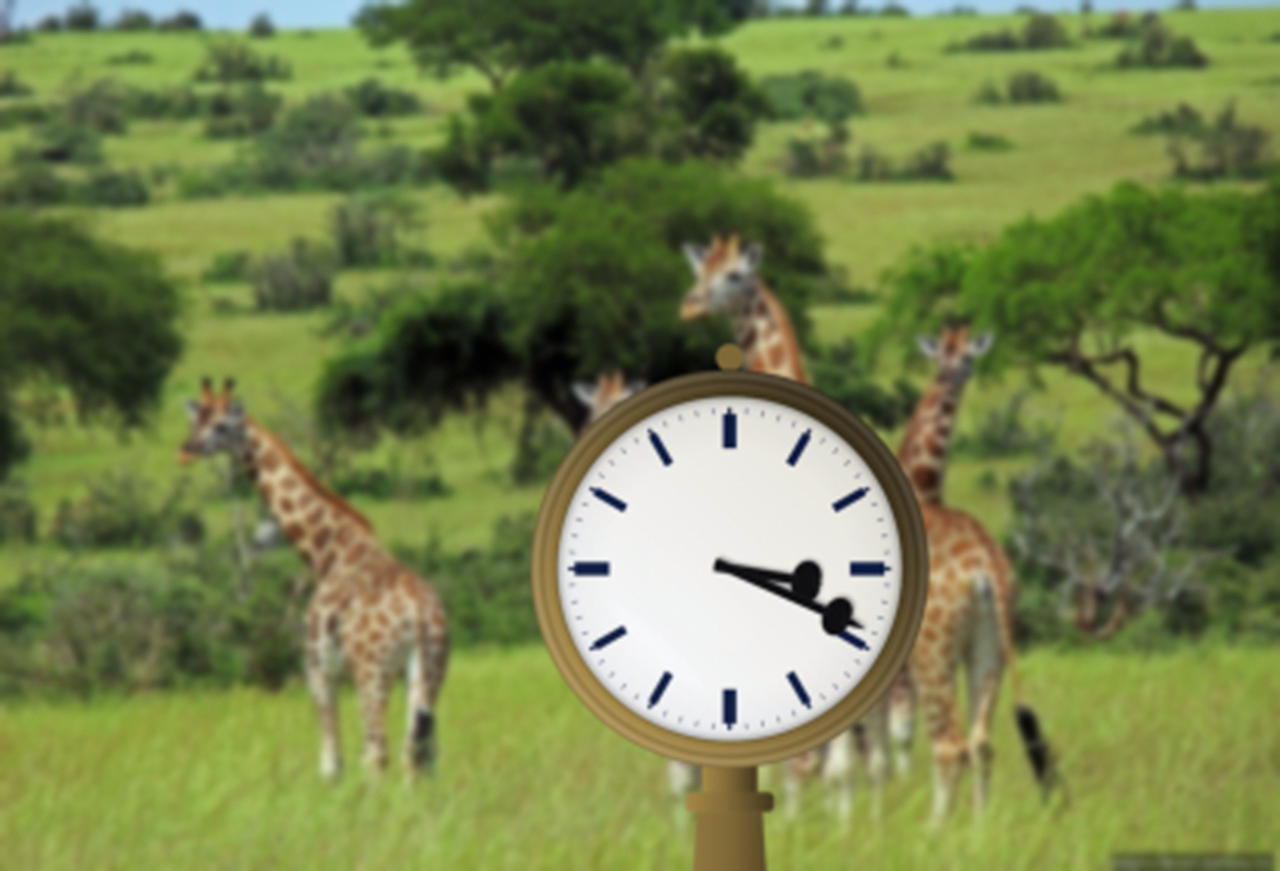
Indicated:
3.19
